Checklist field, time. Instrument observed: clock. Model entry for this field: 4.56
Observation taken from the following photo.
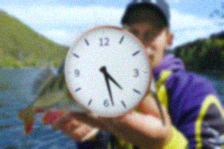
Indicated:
4.28
